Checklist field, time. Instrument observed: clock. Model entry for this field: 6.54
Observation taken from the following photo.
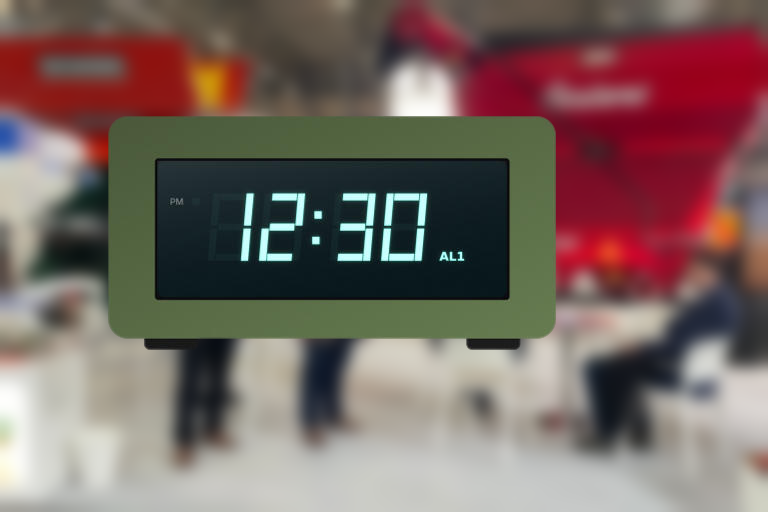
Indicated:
12.30
